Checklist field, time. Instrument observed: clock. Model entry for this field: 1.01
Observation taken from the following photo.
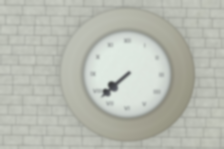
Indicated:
7.38
